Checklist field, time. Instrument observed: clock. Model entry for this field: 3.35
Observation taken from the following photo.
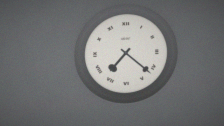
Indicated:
7.22
